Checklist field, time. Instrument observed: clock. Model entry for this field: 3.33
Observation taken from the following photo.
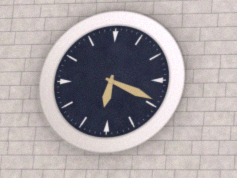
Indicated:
6.19
